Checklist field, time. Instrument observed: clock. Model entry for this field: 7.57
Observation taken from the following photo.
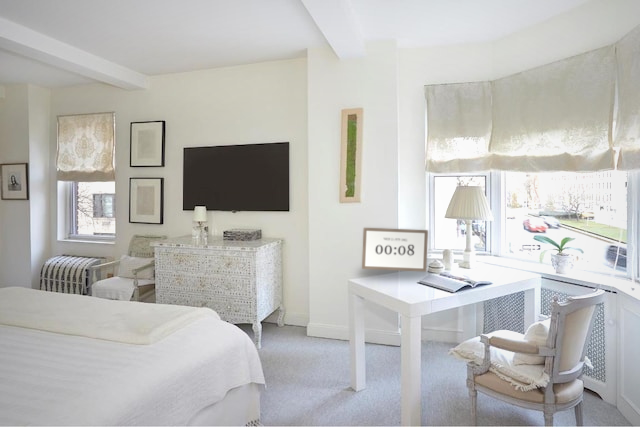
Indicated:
0.08
